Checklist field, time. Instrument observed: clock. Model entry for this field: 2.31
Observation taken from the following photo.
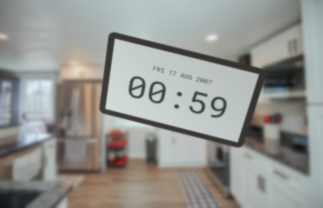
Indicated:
0.59
